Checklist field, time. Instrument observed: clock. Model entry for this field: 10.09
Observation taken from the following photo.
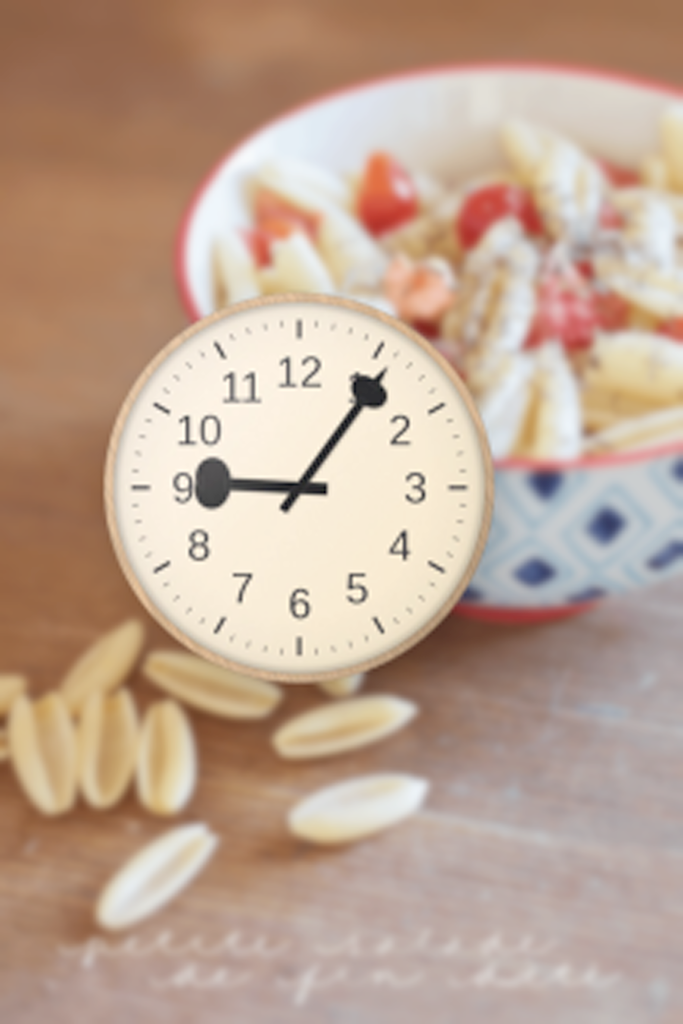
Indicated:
9.06
